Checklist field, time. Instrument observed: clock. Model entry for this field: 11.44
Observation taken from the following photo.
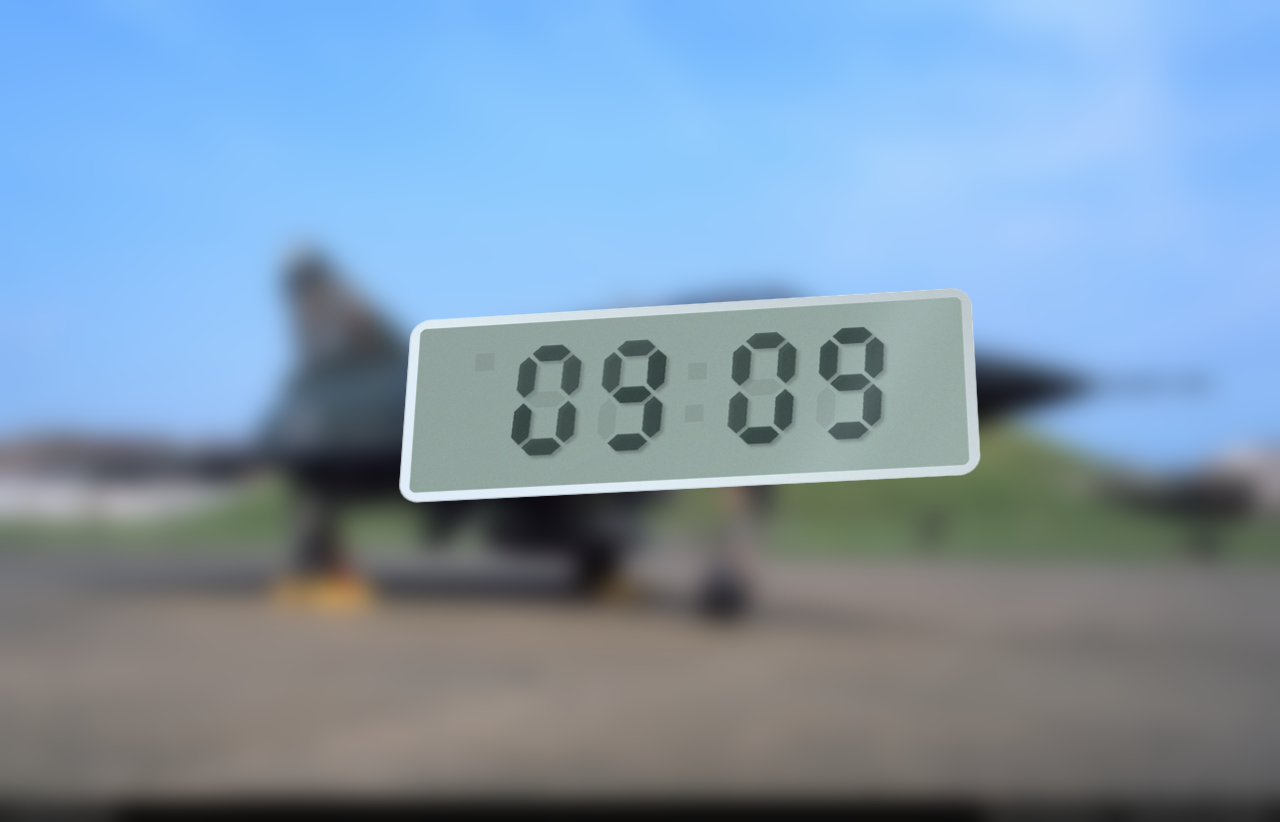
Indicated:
9.09
